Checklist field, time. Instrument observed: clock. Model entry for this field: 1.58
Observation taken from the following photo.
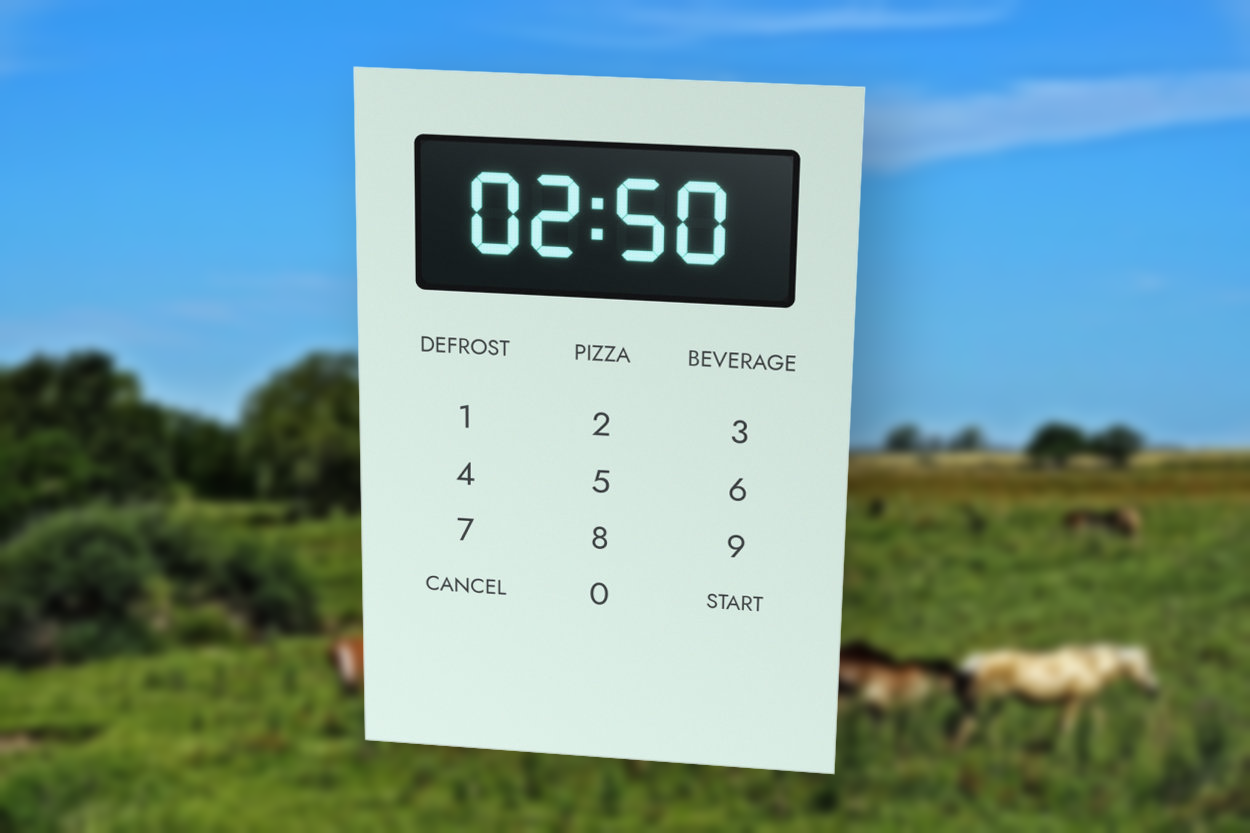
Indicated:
2.50
